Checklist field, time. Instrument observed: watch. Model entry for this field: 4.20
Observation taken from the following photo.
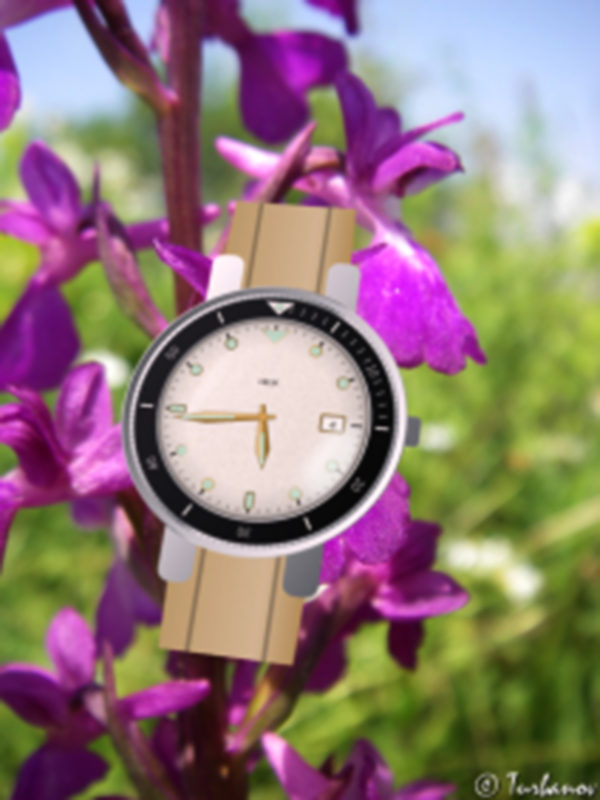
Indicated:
5.44
